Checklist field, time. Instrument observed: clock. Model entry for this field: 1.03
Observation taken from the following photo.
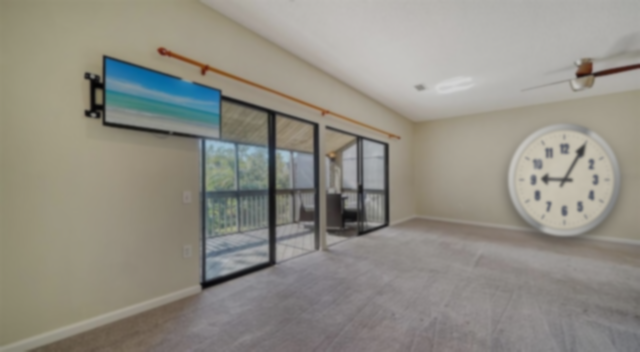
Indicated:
9.05
